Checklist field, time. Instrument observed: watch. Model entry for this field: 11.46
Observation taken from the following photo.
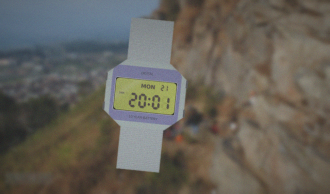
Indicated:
20.01
